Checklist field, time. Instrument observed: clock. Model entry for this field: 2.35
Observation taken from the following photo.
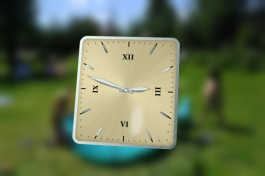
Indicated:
2.48
